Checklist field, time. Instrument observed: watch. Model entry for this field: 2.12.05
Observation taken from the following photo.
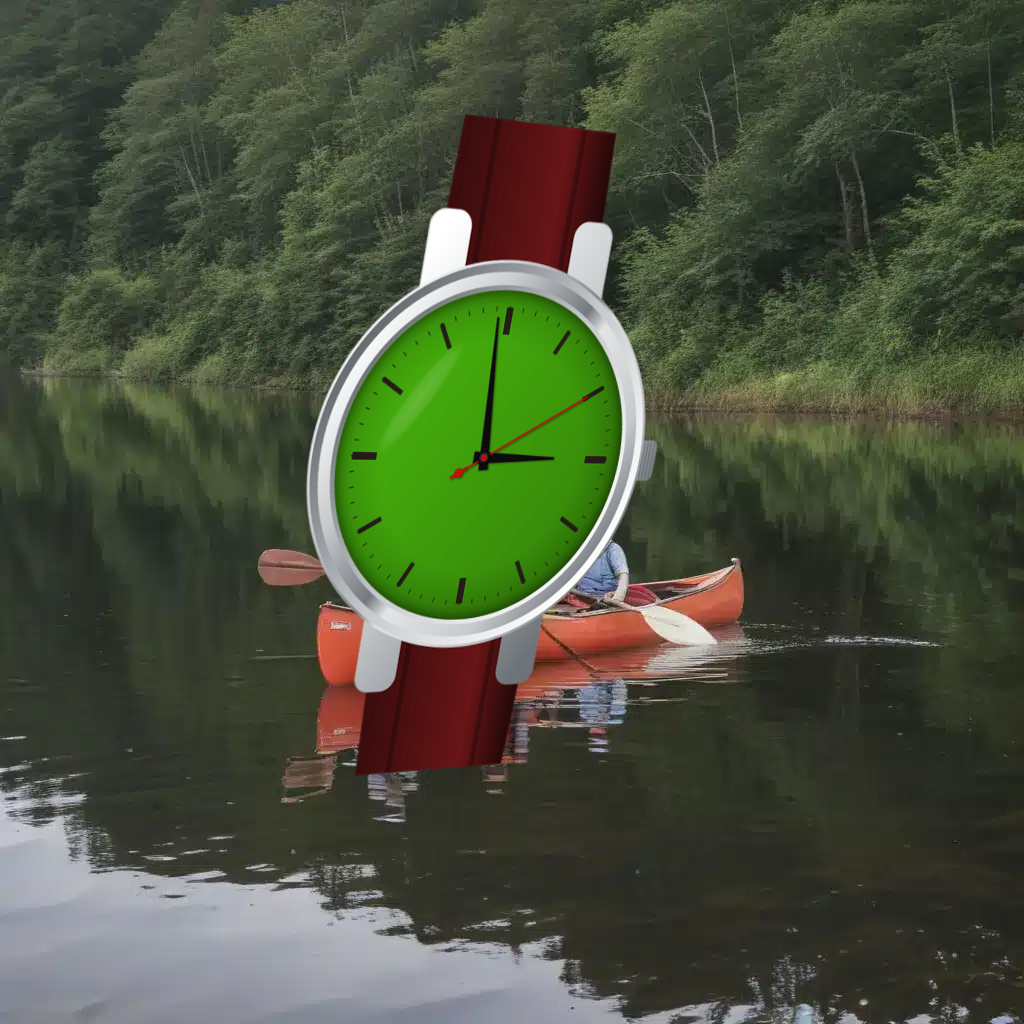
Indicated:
2.59.10
